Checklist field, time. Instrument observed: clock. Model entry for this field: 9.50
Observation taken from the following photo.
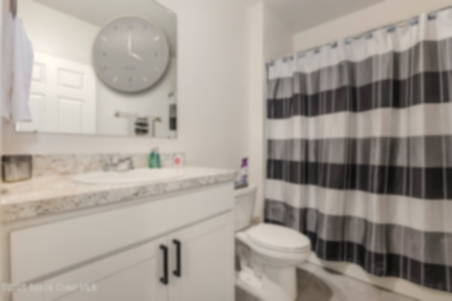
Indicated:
4.00
